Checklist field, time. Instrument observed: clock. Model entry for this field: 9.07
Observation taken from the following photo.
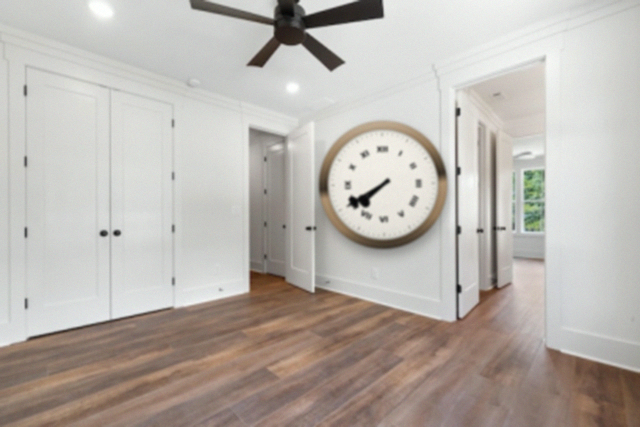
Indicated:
7.40
